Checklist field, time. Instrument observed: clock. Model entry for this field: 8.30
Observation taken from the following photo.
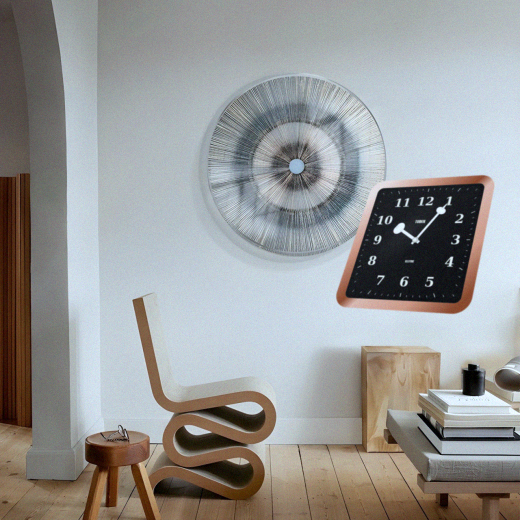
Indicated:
10.05
